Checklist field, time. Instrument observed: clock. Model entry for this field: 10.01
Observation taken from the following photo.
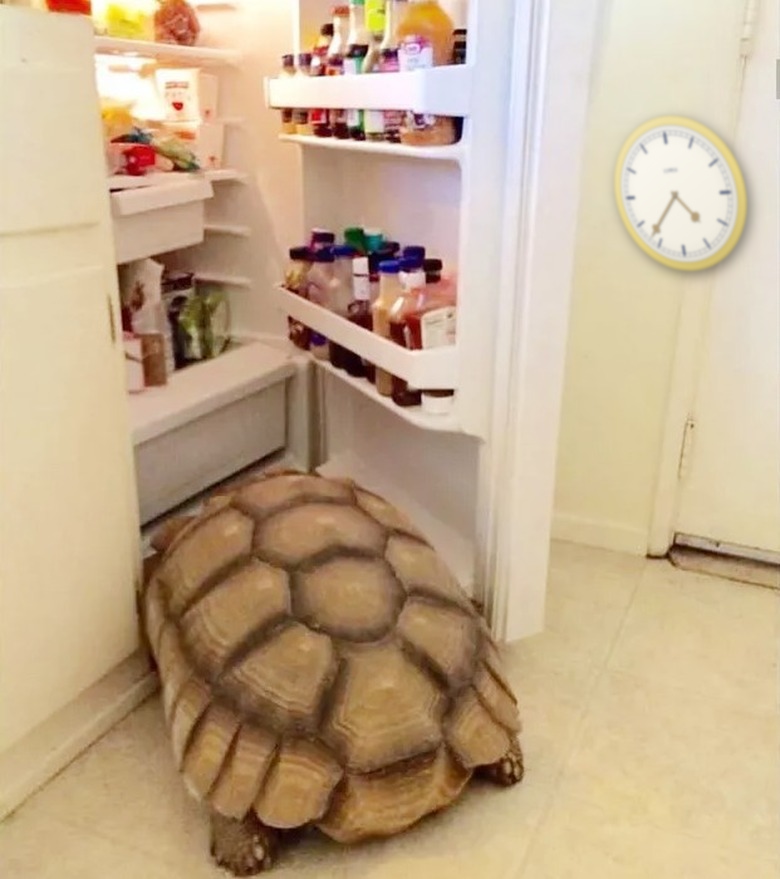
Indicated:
4.37
